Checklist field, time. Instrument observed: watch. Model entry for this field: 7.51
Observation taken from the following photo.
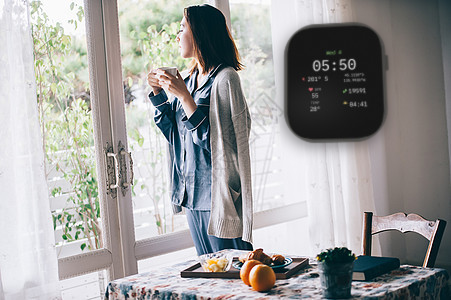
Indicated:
5.50
